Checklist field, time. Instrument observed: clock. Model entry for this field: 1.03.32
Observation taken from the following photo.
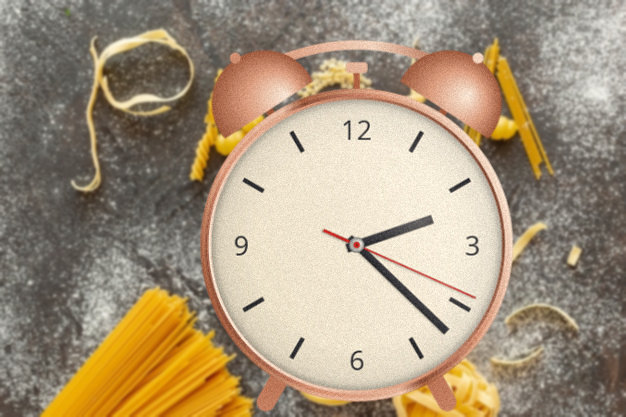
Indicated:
2.22.19
